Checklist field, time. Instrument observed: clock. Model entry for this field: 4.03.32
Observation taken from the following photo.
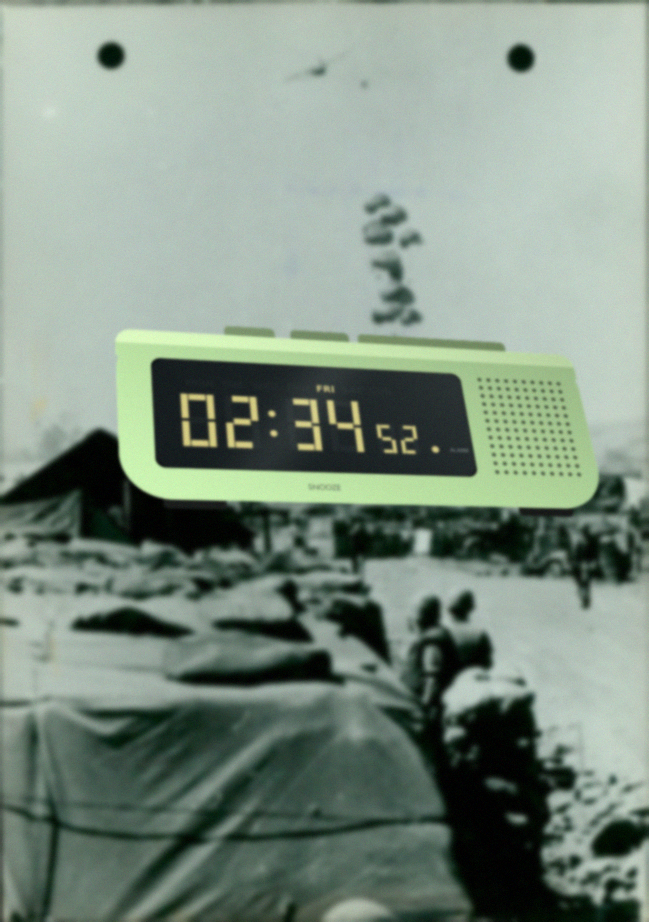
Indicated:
2.34.52
